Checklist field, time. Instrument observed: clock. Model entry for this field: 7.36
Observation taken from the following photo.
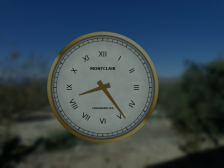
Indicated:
8.24
